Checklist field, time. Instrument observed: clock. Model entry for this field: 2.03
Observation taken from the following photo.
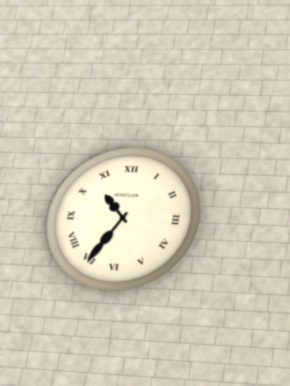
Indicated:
10.35
